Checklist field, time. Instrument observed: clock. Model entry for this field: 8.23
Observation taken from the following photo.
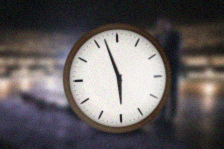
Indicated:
5.57
